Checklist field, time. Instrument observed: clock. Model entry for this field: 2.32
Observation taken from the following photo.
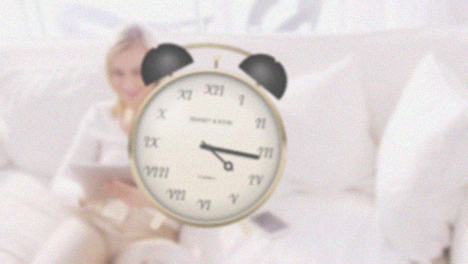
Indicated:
4.16
